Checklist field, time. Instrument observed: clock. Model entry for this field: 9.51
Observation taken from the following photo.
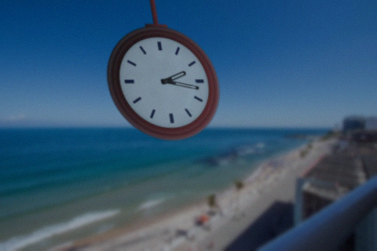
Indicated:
2.17
